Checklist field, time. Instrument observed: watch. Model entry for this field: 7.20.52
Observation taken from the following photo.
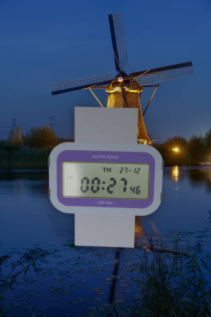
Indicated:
0.27.46
